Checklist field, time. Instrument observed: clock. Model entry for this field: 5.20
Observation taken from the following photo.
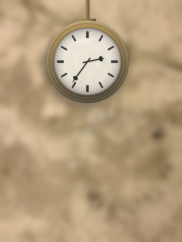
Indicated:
2.36
